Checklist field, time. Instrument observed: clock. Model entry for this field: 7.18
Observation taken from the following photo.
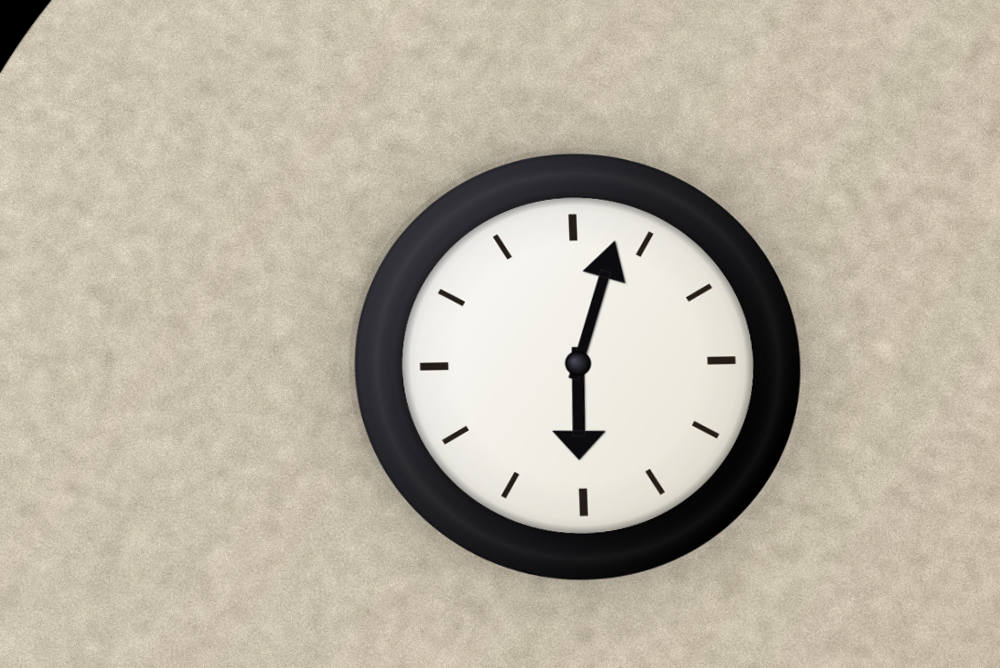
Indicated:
6.03
